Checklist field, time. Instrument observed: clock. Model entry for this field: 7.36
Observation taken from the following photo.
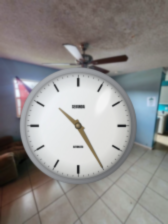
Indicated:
10.25
